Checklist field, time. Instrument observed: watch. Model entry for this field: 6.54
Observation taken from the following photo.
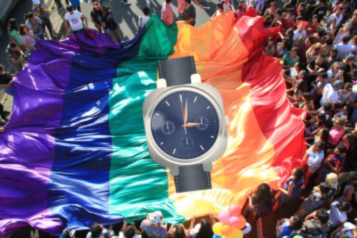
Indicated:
3.02
